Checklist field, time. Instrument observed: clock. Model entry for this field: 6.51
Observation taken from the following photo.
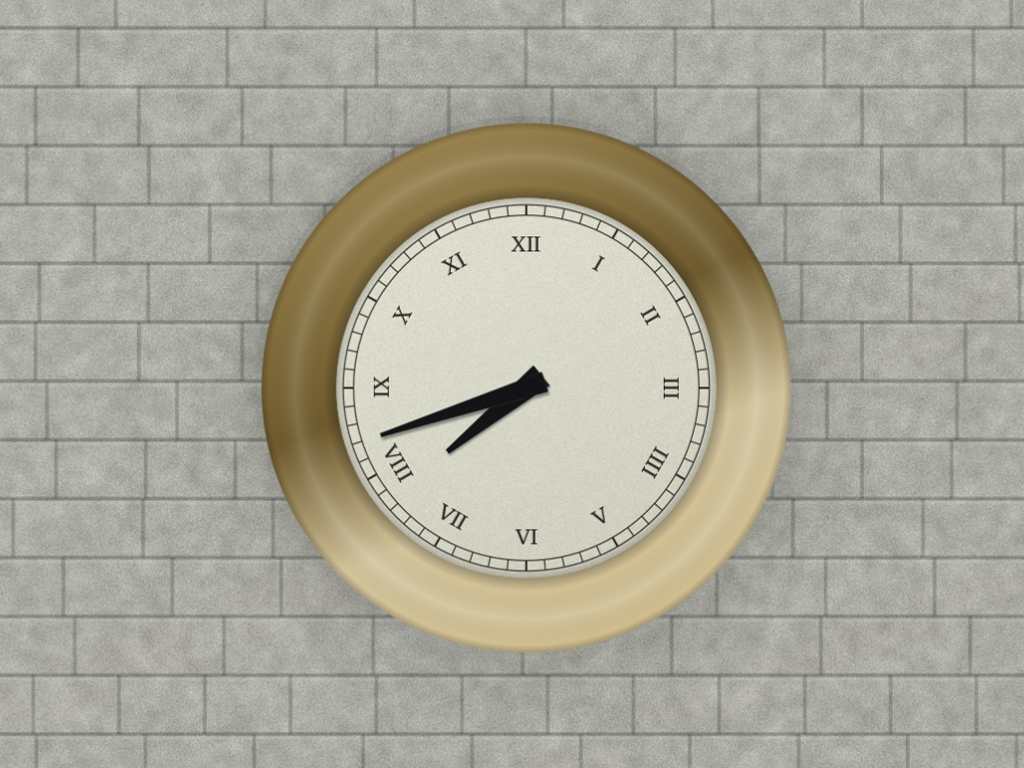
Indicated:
7.42
